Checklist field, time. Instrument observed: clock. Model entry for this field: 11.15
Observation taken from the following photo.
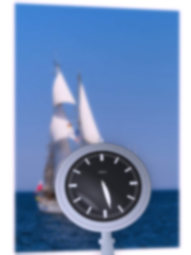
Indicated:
5.28
